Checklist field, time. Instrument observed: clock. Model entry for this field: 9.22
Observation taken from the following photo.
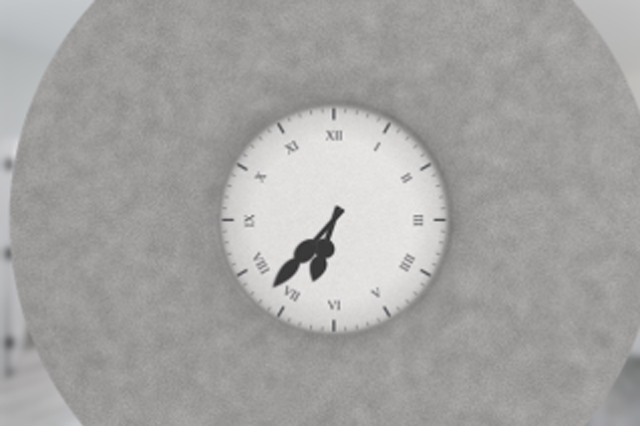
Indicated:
6.37
